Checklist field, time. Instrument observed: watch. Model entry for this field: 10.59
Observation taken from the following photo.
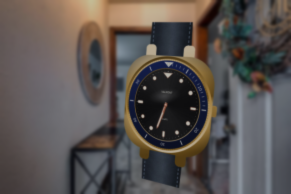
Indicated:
6.33
